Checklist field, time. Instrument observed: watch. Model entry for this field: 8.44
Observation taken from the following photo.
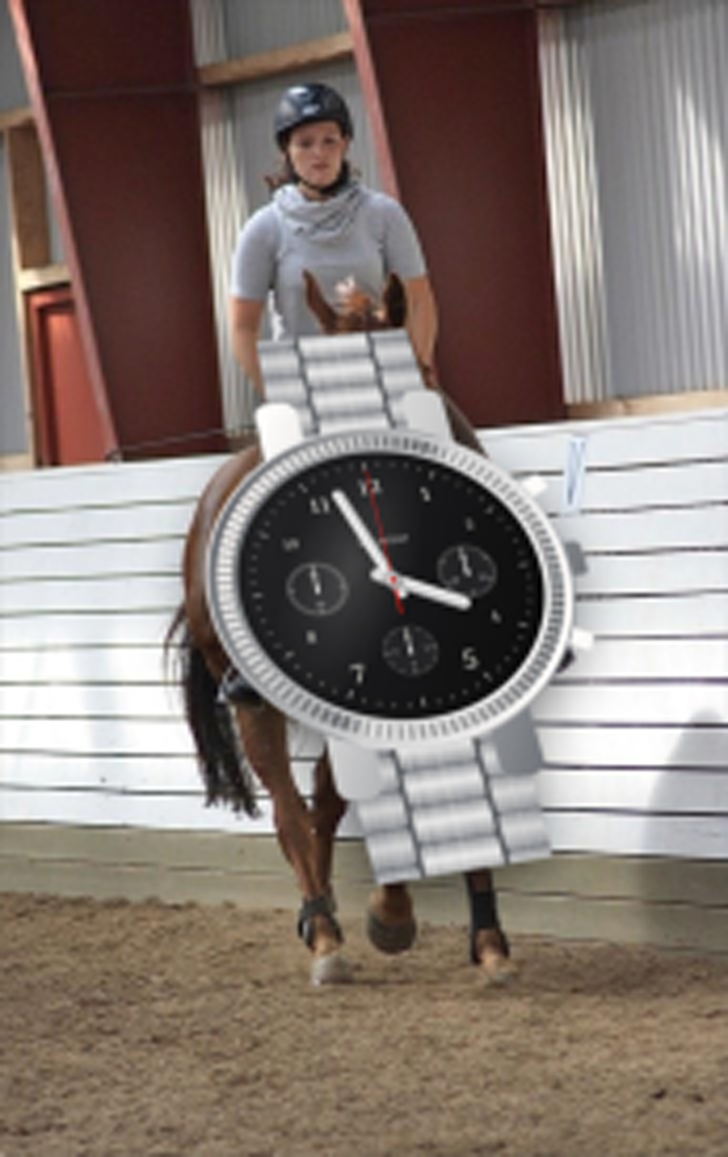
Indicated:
3.57
